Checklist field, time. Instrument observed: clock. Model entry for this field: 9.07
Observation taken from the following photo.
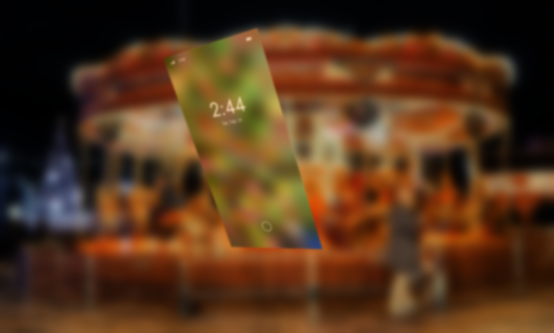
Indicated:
2.44
